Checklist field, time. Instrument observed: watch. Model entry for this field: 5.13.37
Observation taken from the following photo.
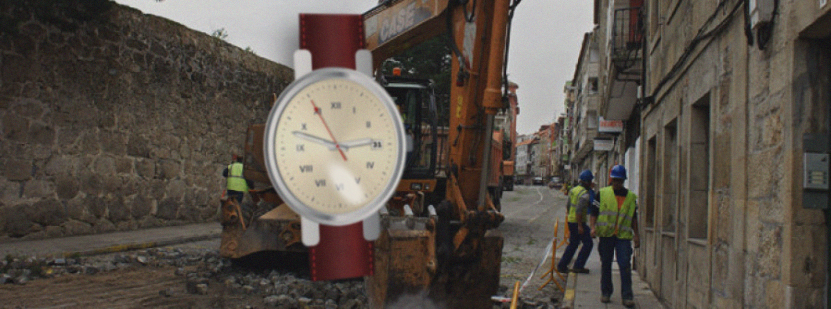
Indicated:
2.47.55
